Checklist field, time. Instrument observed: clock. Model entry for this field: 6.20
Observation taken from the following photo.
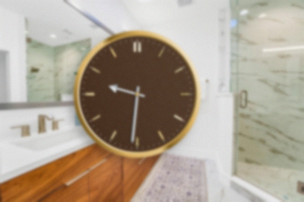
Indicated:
9.31
